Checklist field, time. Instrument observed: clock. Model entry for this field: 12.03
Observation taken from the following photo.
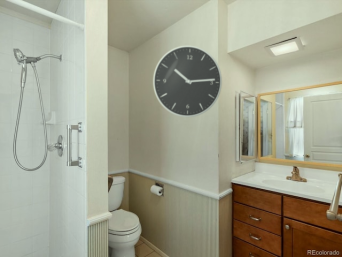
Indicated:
10.14
